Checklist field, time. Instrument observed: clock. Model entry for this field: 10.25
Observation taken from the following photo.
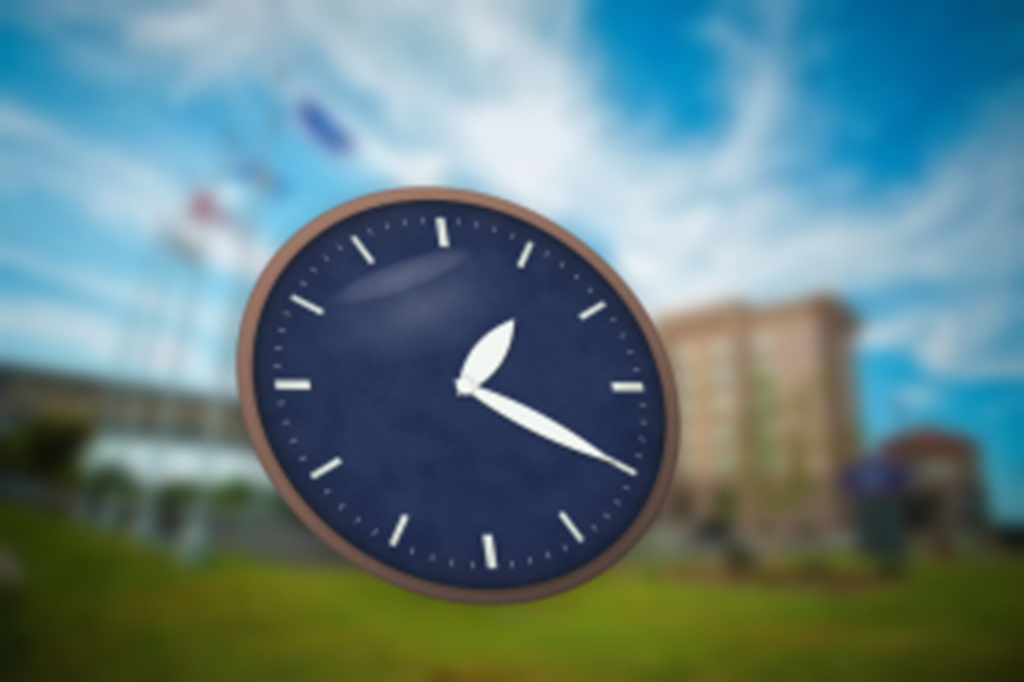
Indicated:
1.20
